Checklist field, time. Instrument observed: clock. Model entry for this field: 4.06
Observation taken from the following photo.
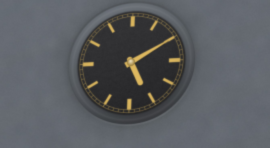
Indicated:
5.10
